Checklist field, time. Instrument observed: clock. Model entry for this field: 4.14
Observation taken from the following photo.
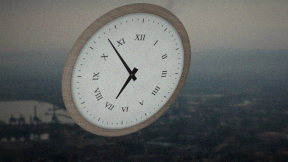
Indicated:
6.53
